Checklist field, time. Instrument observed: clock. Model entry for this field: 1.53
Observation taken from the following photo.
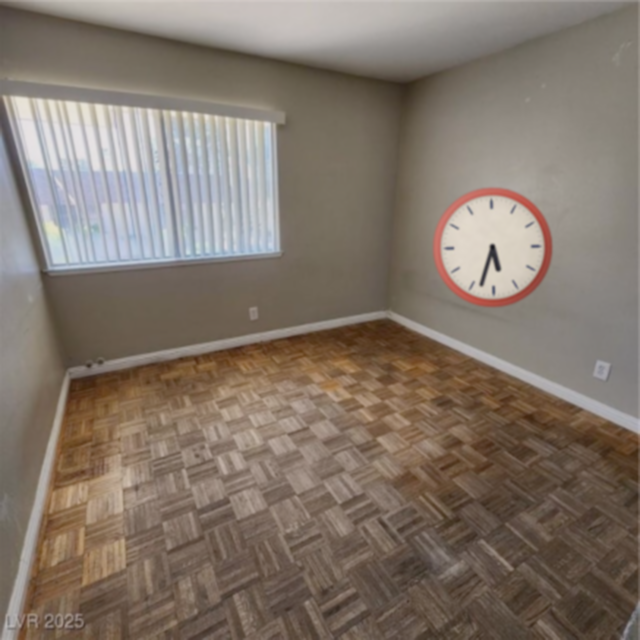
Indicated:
5.33
